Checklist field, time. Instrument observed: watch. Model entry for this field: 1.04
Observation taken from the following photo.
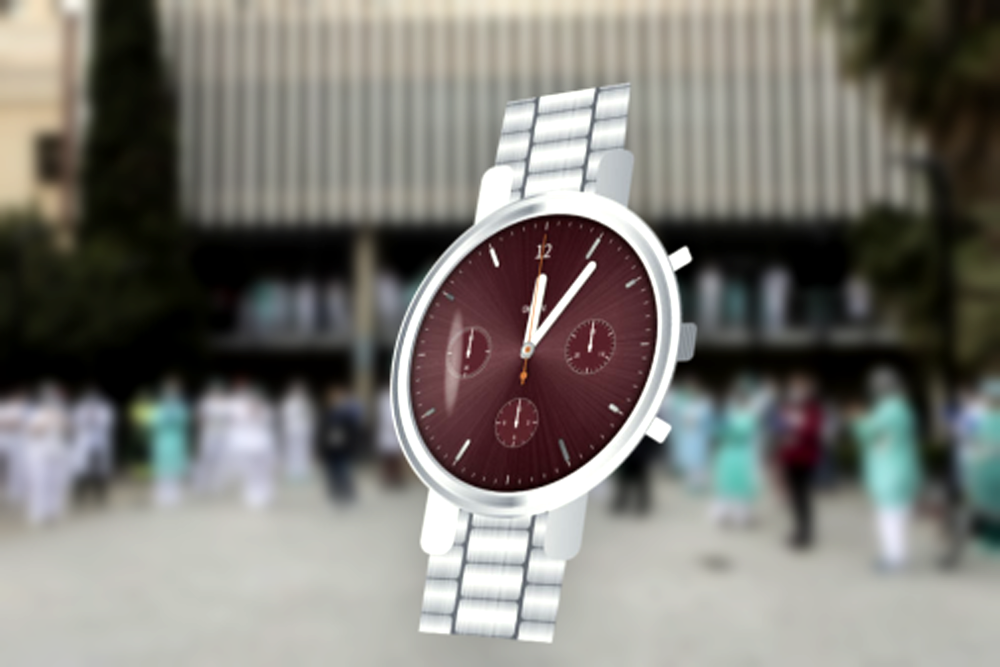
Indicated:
12.06
